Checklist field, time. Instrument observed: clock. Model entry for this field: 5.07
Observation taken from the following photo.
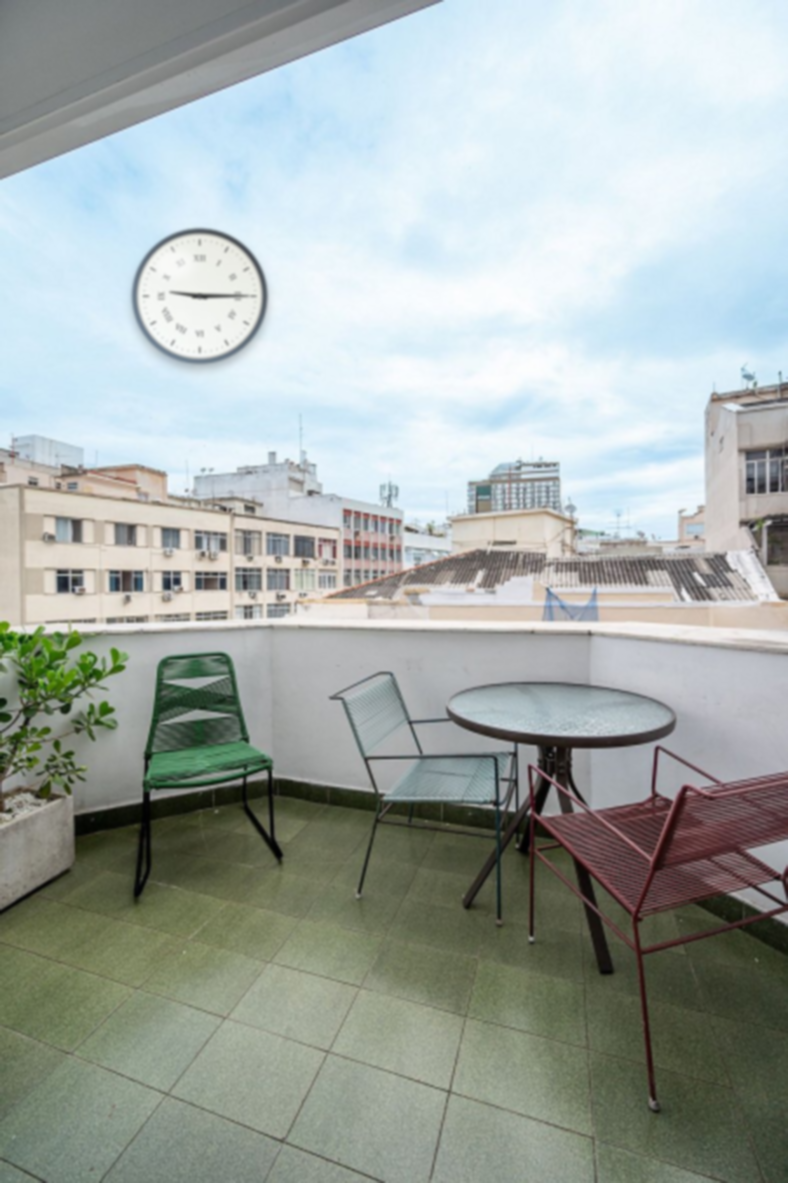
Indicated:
9.15
